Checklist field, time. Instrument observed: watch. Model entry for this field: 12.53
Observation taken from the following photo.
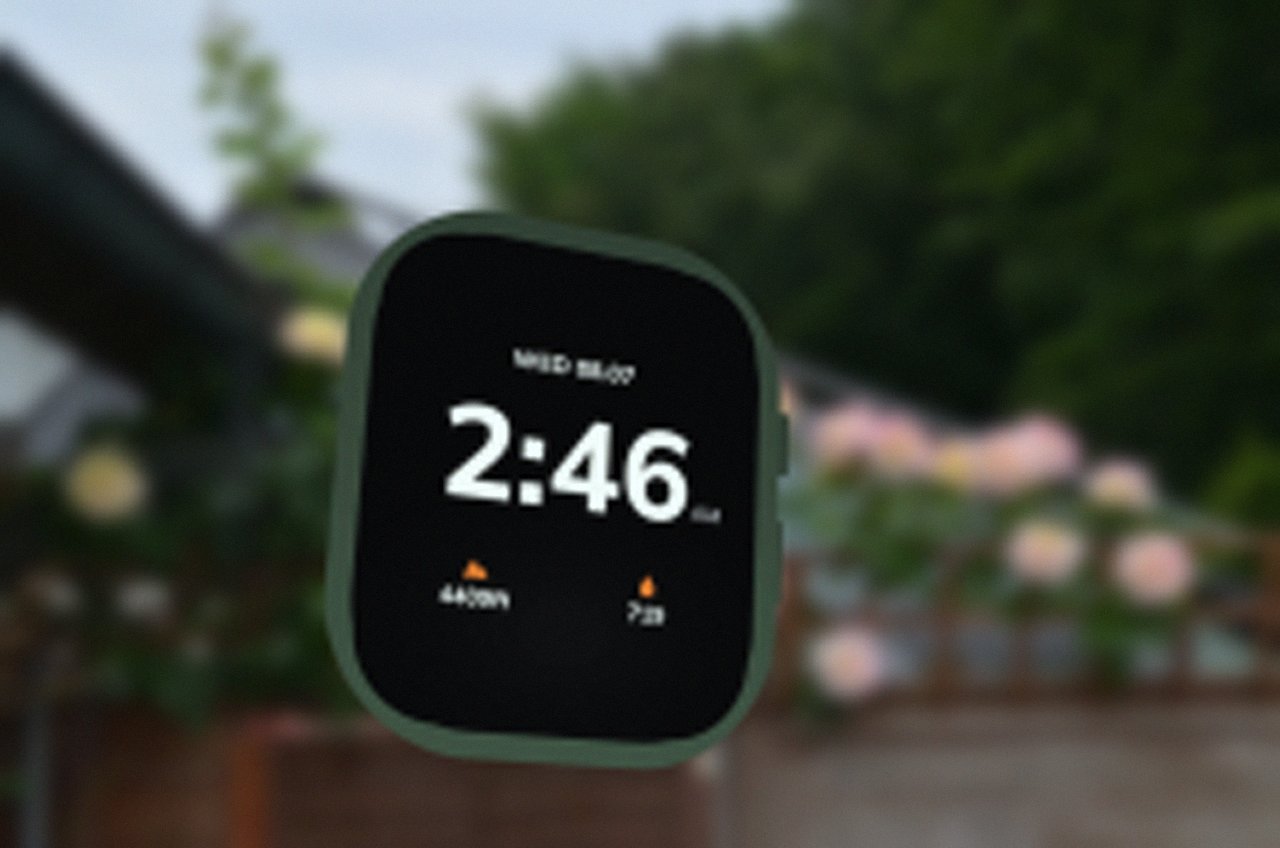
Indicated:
2.46
